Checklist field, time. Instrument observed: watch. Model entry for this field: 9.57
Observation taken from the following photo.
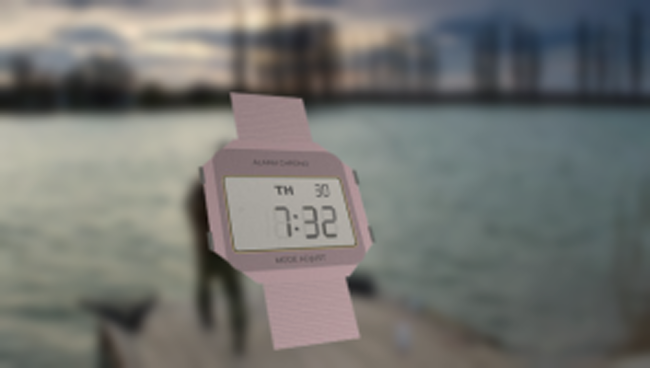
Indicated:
7.32
